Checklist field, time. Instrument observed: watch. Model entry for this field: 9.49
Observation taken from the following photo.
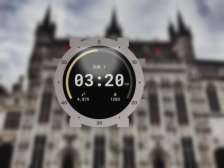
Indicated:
3.20
